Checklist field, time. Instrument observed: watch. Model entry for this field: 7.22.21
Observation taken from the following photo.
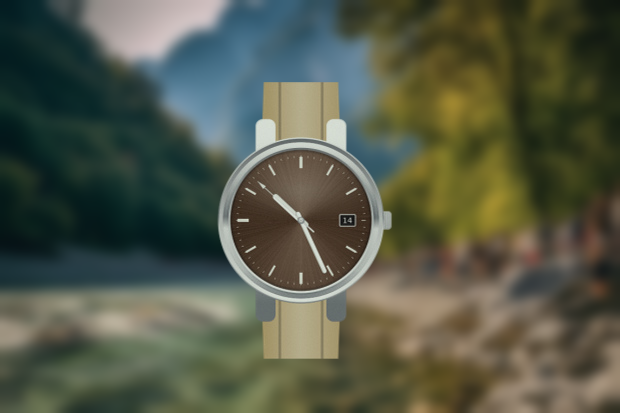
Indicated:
10.25.52
